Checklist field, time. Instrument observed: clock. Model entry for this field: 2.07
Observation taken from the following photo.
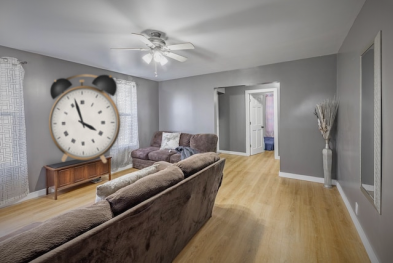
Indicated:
3.57
